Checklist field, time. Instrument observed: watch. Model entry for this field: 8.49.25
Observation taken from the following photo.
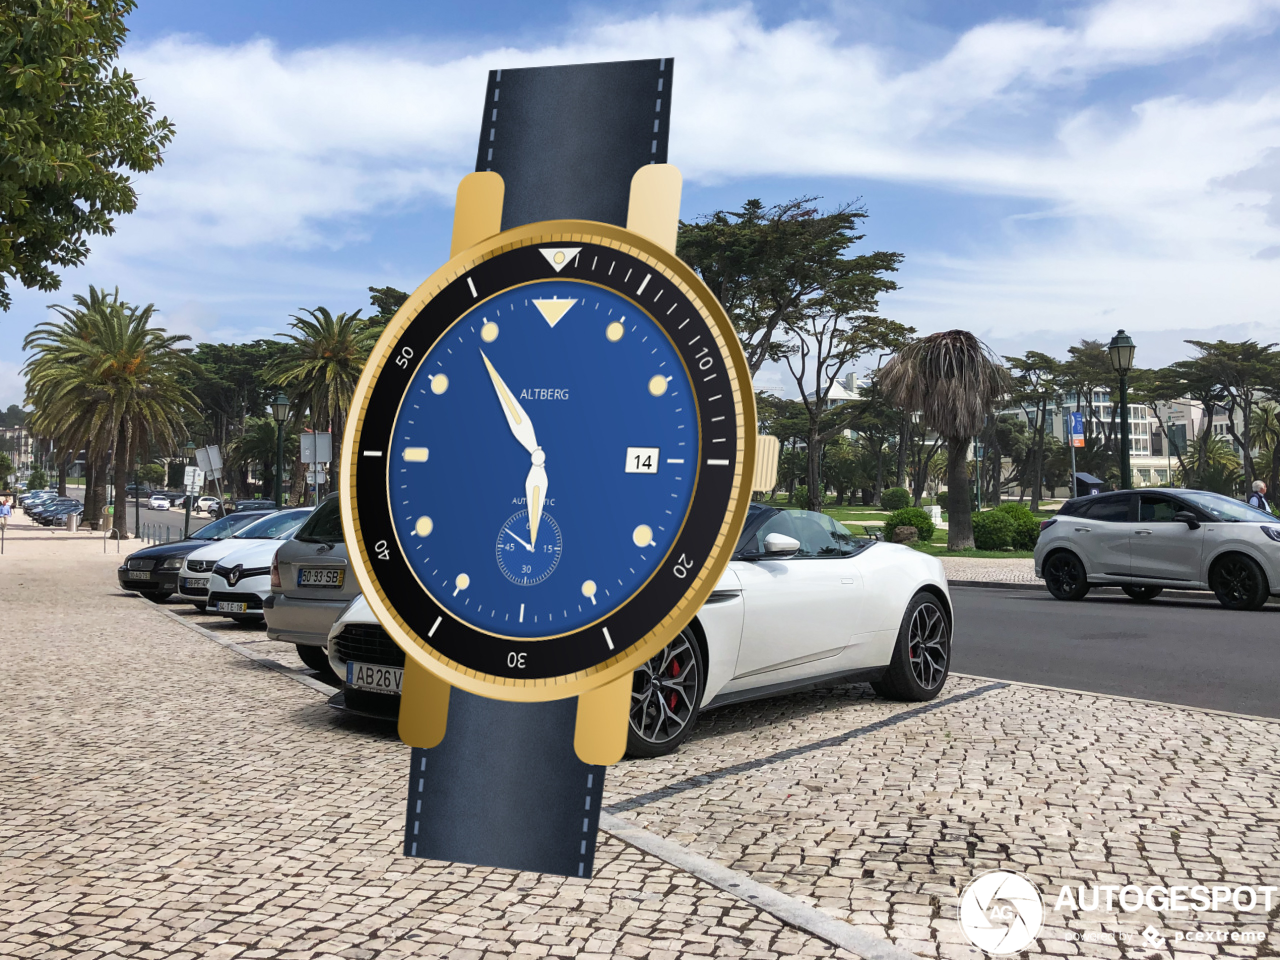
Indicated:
5.53.50
